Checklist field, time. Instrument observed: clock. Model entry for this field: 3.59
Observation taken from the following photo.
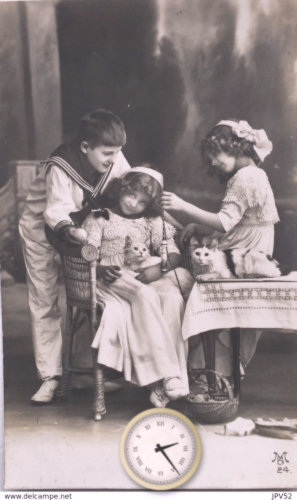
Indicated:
2.24
